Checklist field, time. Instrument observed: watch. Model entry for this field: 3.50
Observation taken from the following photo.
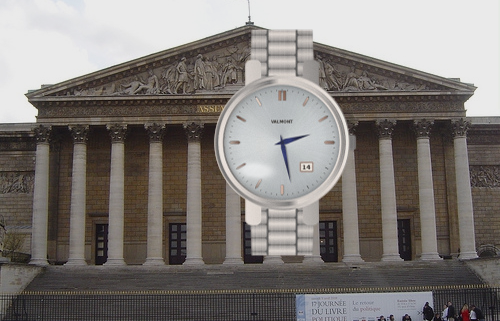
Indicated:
2.28
